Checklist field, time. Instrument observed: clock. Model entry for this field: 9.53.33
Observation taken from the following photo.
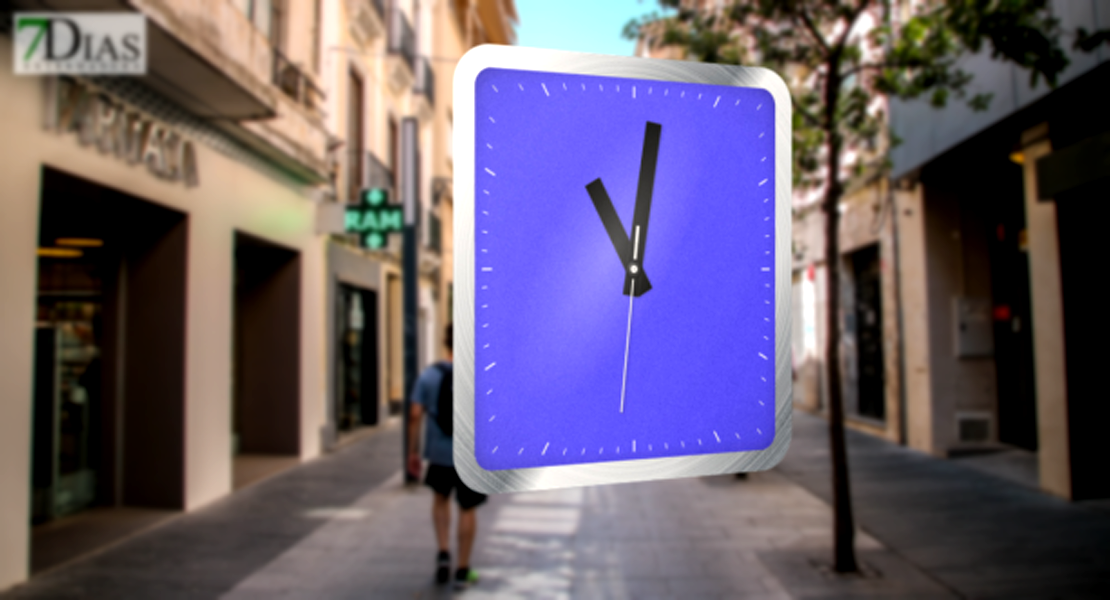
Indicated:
11.01.31
